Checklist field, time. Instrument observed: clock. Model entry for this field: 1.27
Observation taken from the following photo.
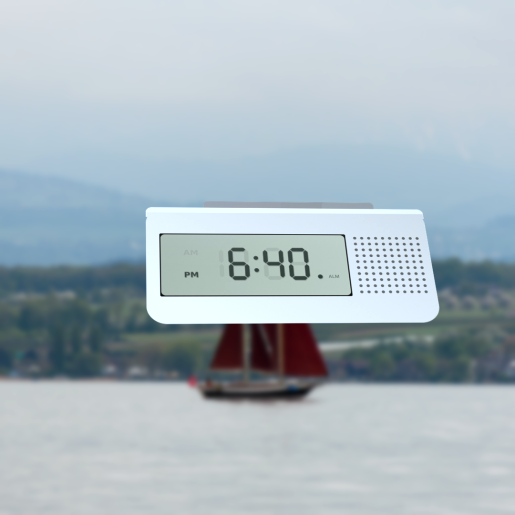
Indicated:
6.40
